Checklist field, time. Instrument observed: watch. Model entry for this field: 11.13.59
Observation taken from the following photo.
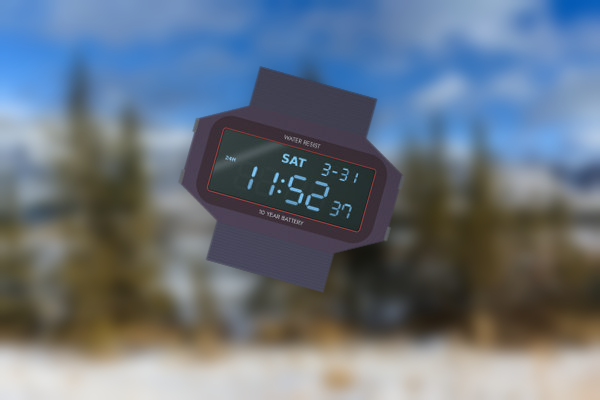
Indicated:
11.52.37
